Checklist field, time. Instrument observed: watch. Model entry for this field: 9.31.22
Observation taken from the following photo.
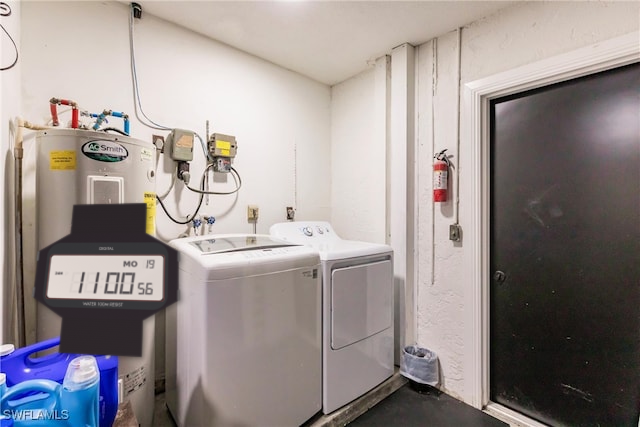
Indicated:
11.00.56
